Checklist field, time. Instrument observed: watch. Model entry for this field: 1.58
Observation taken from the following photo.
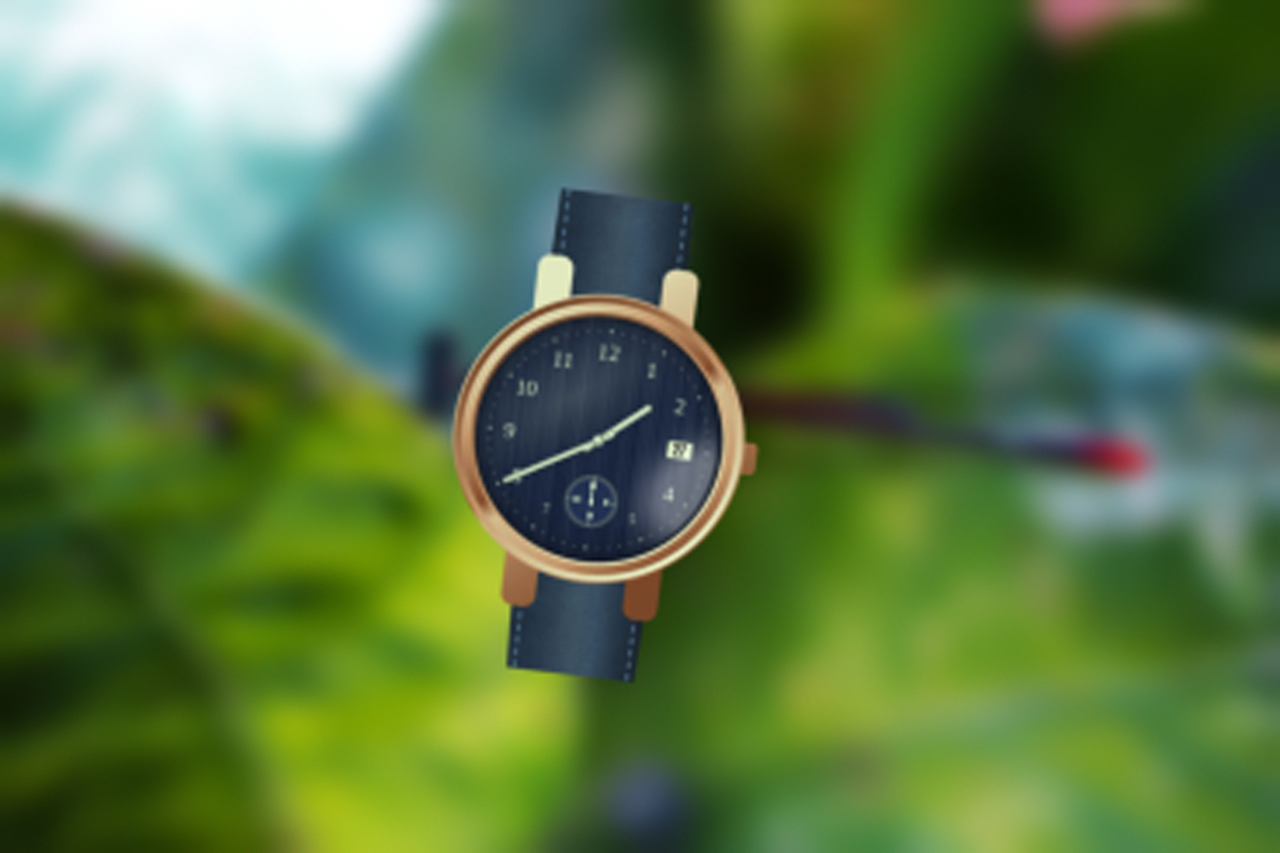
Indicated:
1.40
